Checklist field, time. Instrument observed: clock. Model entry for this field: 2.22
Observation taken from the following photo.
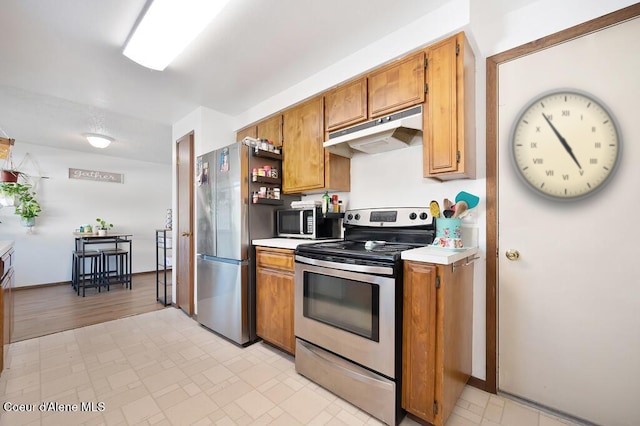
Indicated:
4.54
